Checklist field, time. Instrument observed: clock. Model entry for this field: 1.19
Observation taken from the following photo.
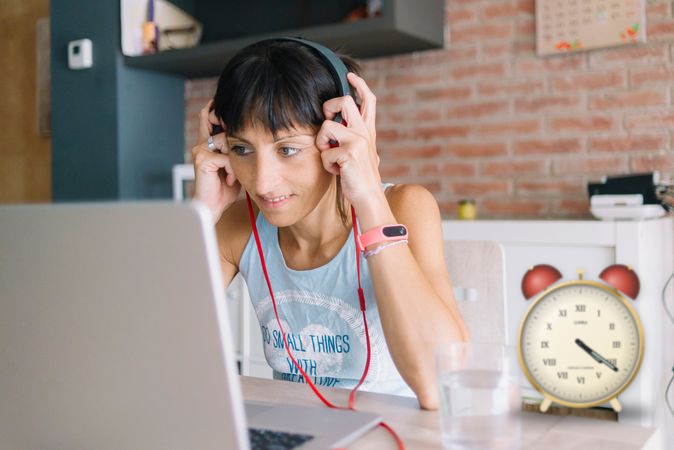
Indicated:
4.21
